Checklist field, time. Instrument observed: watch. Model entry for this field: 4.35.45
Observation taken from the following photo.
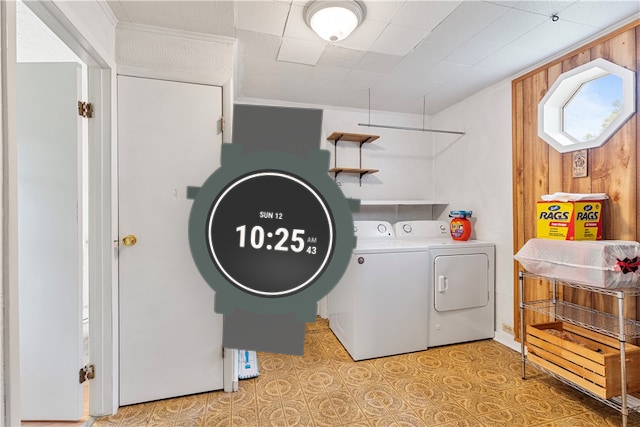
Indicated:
10.25.43
